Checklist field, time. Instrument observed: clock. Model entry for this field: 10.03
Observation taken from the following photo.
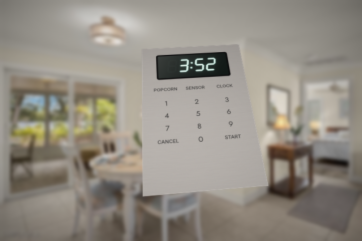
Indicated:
3.52
